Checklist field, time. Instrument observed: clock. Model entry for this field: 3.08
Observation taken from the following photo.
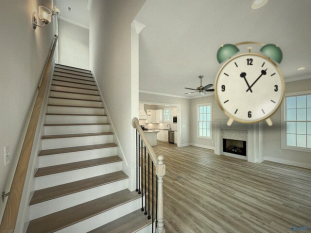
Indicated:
11.07
